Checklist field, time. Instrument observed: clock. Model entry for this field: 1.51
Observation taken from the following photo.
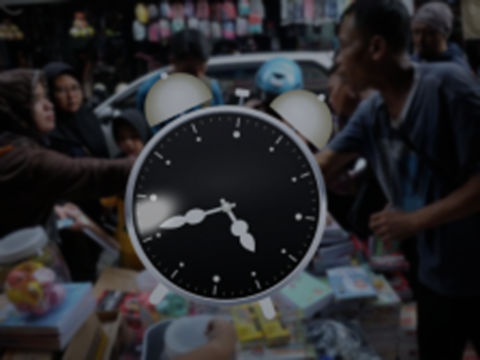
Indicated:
4.41
